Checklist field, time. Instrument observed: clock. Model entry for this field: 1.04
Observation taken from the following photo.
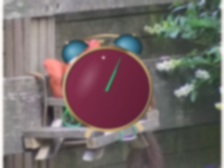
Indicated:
1.05
